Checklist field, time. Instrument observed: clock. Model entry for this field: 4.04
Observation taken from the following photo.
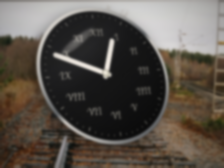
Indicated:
12.49
